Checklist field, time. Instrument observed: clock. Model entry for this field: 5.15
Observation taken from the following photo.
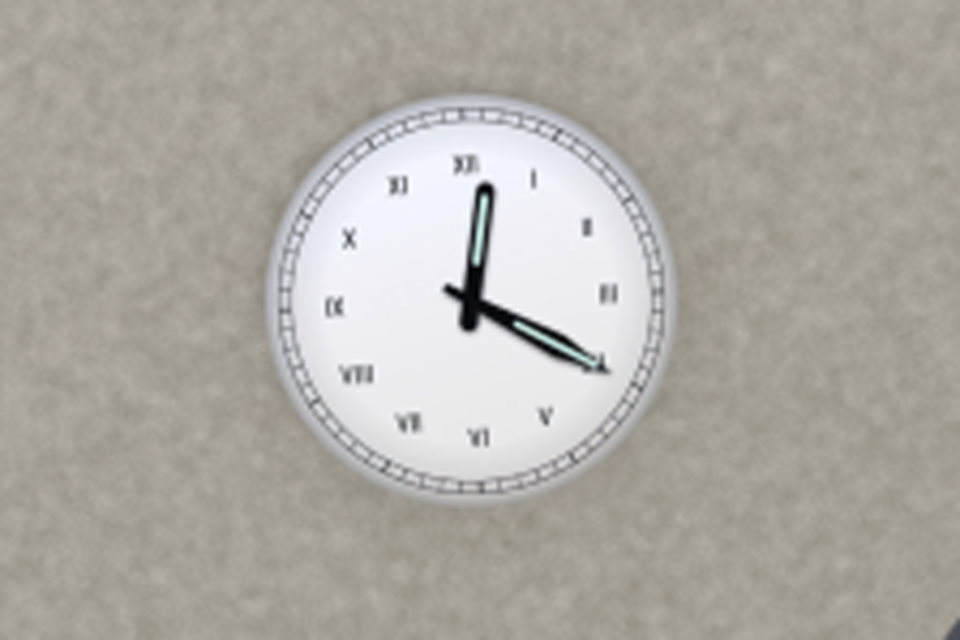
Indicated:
12.20
